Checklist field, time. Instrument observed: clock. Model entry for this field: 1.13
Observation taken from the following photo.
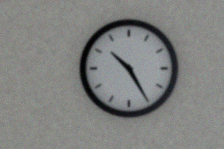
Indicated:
10.25
